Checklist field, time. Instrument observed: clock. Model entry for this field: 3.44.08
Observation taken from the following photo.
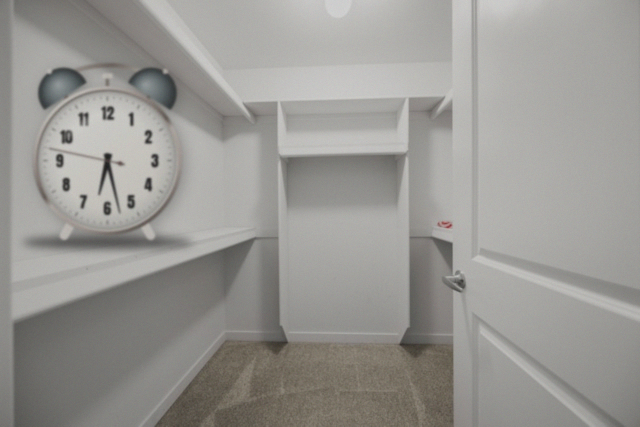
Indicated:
6.27.47
